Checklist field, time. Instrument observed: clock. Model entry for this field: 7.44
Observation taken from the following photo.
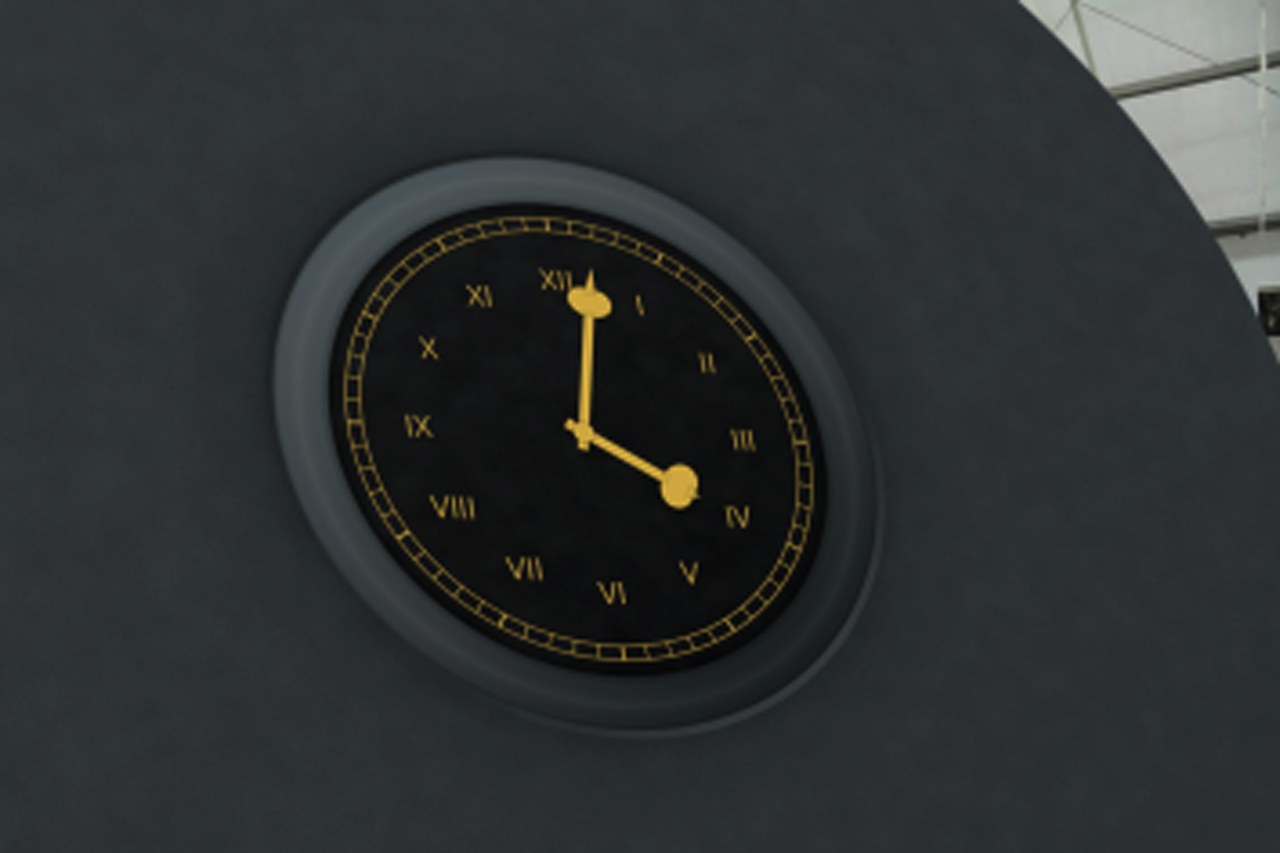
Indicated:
4.02
